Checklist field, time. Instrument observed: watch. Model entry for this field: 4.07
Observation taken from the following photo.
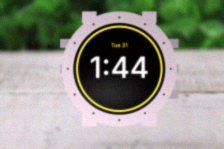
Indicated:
1.44
